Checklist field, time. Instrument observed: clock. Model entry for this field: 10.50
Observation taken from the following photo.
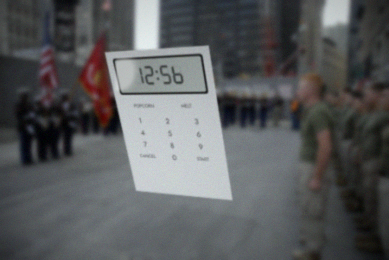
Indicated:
12.56
